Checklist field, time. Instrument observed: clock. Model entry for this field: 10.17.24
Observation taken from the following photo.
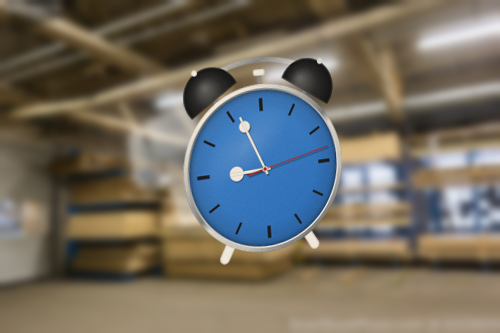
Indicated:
8.56.13
